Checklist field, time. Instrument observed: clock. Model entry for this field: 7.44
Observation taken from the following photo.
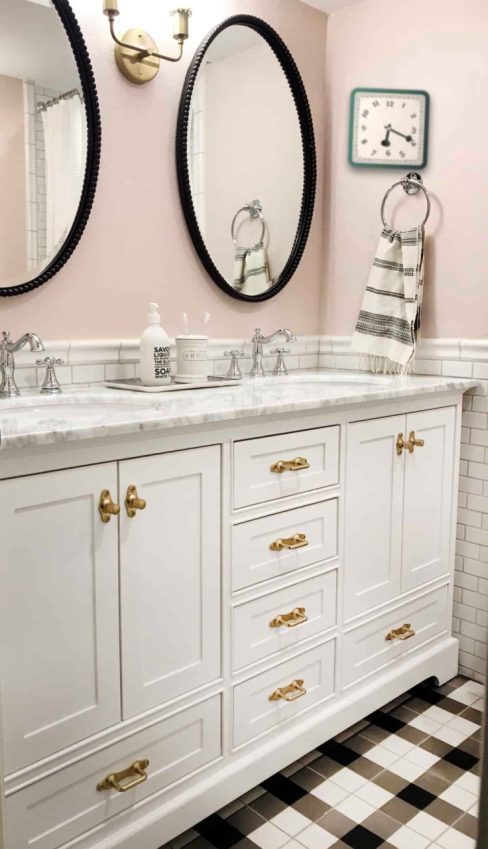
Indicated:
6.19
